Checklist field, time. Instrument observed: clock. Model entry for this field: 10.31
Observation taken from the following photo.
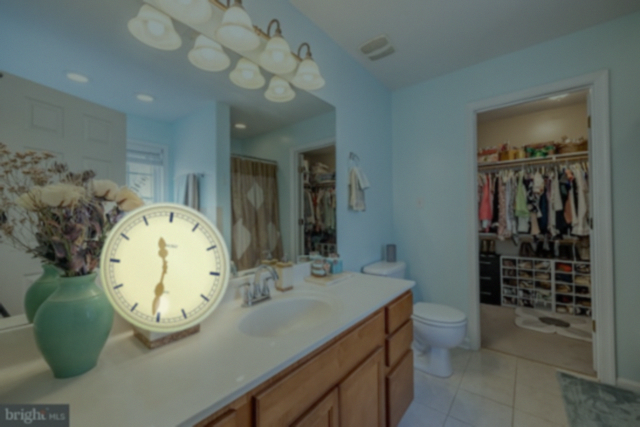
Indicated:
11.31
